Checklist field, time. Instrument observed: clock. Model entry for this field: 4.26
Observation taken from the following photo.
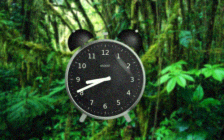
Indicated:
8.41
